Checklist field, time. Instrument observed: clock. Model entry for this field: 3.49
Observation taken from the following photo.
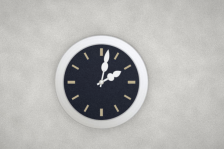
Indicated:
2.02
